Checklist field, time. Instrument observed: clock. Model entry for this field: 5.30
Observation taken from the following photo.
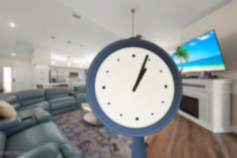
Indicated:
1.04
